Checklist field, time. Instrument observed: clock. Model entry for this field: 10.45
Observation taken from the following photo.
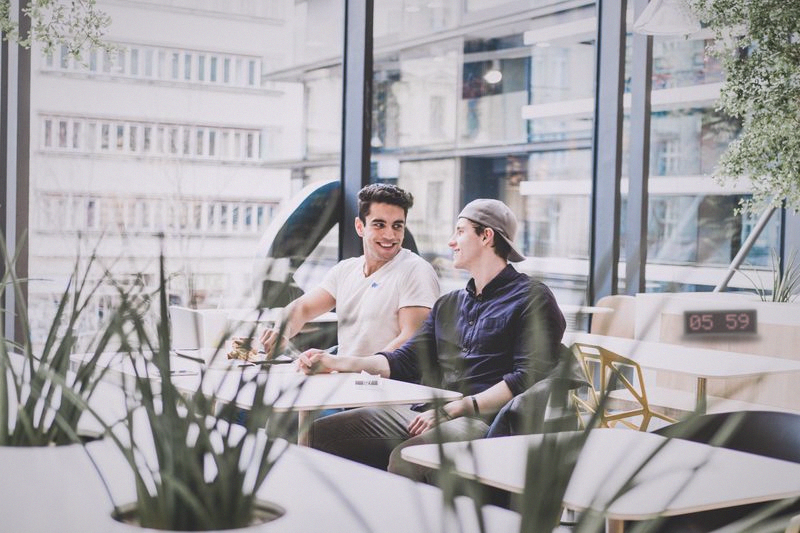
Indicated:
5.59
